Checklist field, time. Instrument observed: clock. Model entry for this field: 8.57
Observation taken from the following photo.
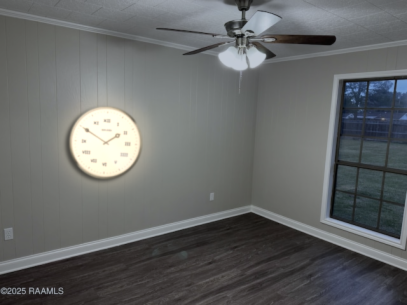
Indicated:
1.50
